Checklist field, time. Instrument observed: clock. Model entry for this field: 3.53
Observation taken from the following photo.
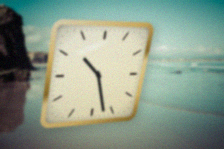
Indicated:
10.27
